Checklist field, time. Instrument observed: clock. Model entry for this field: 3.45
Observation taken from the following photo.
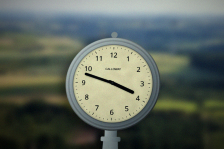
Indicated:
3.48
